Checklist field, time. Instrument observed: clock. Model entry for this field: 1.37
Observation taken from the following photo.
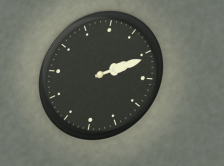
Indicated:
2.11
